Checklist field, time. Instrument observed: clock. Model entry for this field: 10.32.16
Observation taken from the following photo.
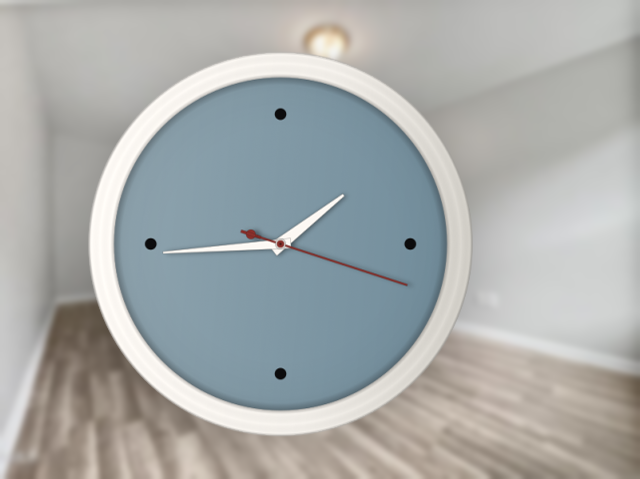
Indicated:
1.44.18
